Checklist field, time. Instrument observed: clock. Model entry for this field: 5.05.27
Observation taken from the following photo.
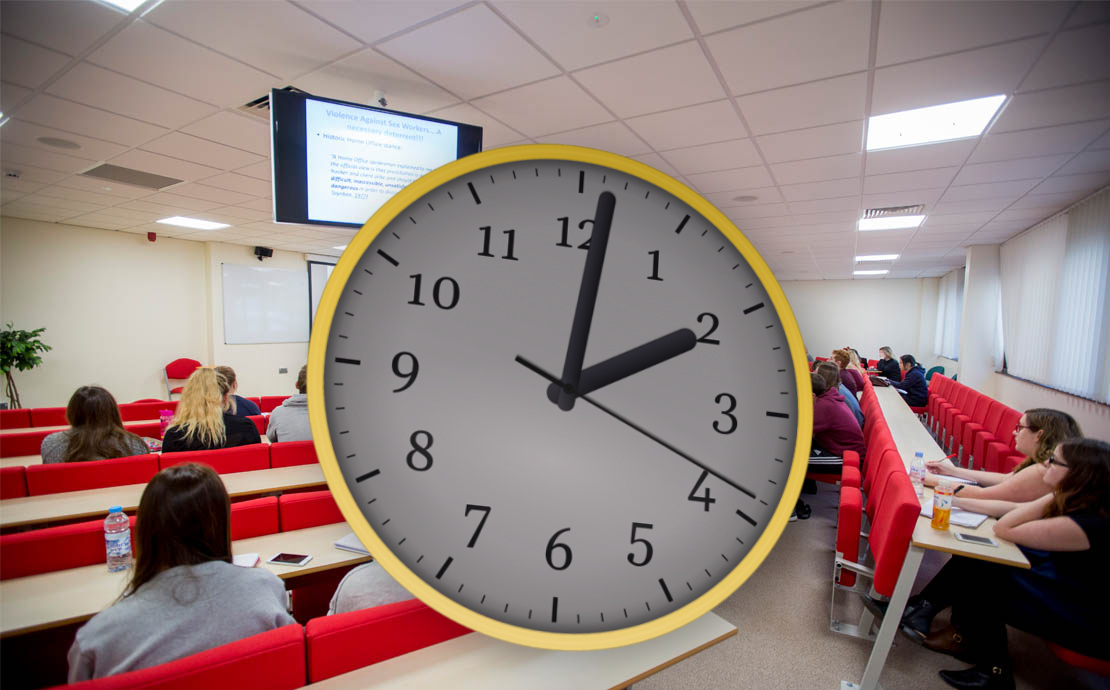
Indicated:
2.01.19
